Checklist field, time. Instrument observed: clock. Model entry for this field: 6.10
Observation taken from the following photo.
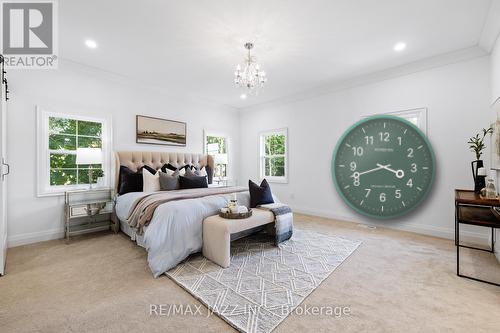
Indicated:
3.42
